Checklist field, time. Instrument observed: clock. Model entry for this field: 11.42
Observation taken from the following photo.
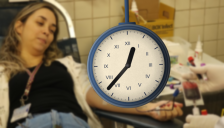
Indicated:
12.37
